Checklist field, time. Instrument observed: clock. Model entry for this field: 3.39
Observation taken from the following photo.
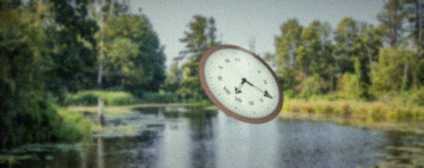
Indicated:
7.21
